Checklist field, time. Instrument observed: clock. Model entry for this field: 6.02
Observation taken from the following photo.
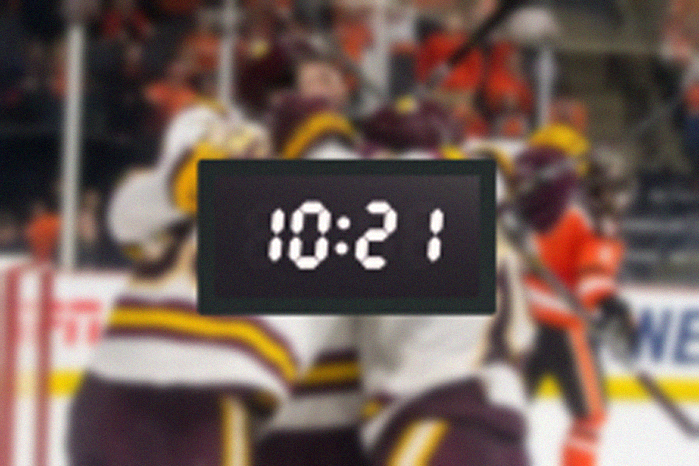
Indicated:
10.21
